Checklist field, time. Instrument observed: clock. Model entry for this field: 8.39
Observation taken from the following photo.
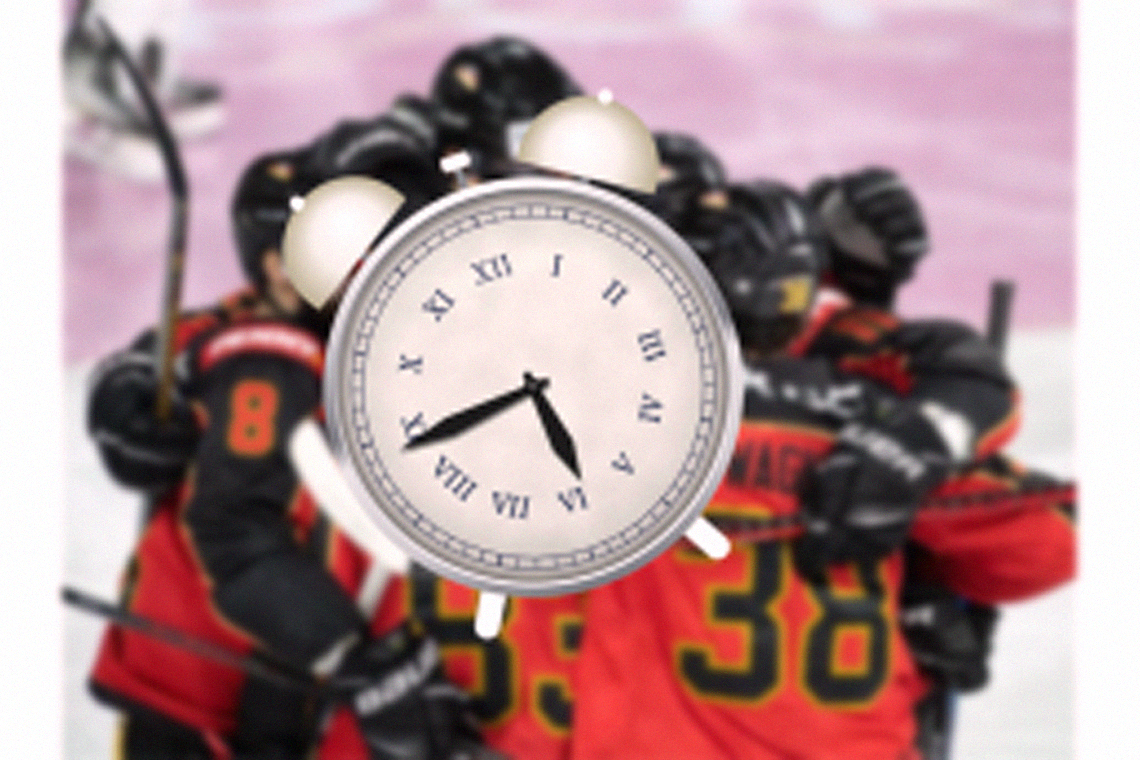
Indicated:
5.44
